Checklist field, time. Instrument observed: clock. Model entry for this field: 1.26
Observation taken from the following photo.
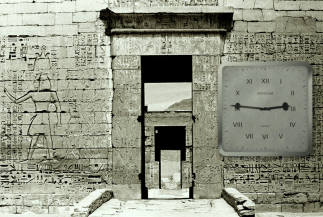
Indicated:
2.46
